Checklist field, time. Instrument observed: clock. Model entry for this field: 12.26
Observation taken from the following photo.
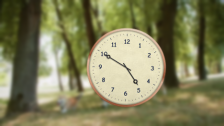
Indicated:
4.50
